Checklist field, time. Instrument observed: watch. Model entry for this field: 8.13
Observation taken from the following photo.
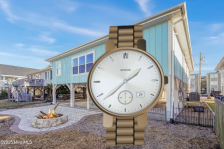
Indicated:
1.38
